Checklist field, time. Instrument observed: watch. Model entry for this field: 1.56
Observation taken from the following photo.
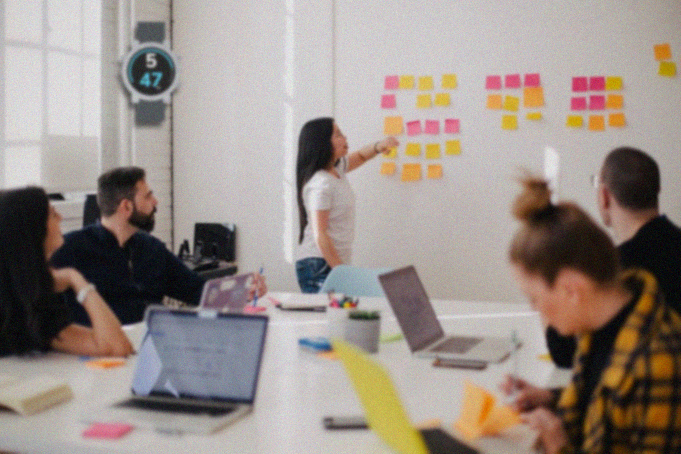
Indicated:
5.47
